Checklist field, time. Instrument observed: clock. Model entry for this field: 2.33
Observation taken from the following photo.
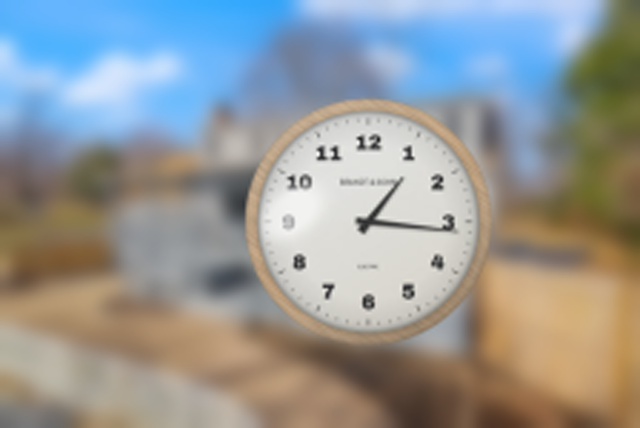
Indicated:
1.16
